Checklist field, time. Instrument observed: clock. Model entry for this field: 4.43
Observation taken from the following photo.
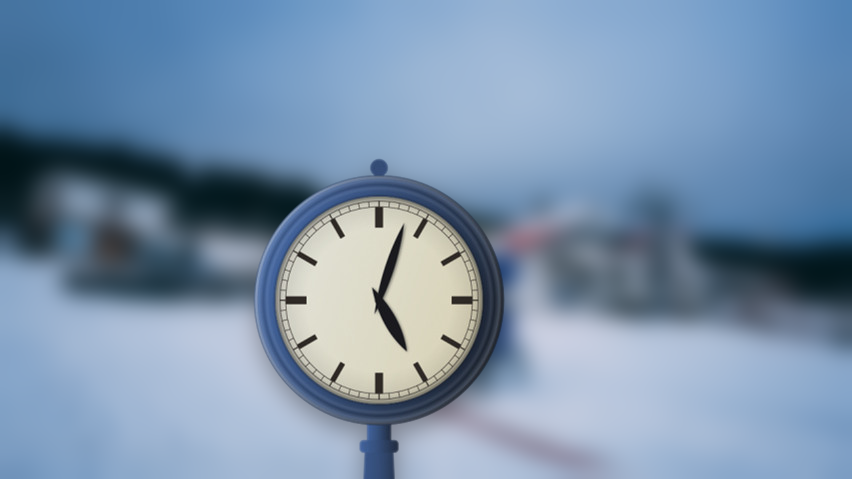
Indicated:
5.03
